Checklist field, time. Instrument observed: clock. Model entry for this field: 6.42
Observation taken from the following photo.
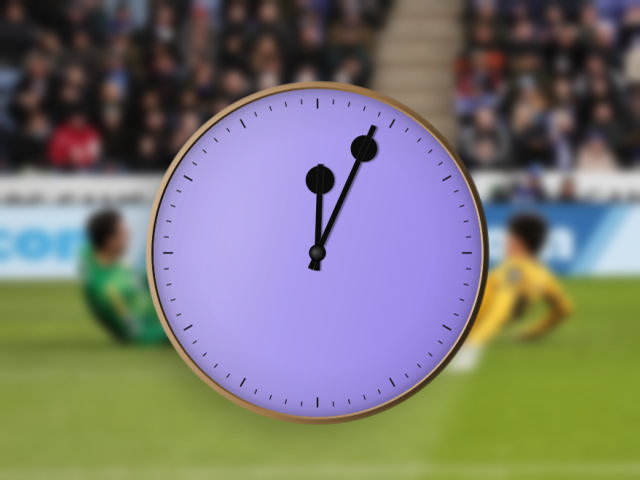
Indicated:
12.04
